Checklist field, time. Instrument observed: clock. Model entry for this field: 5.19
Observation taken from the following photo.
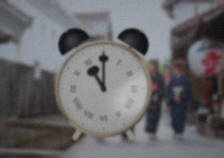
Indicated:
11.00
